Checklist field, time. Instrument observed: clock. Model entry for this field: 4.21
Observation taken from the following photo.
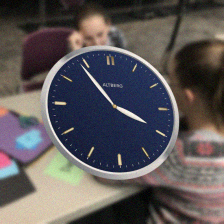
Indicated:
3.54
